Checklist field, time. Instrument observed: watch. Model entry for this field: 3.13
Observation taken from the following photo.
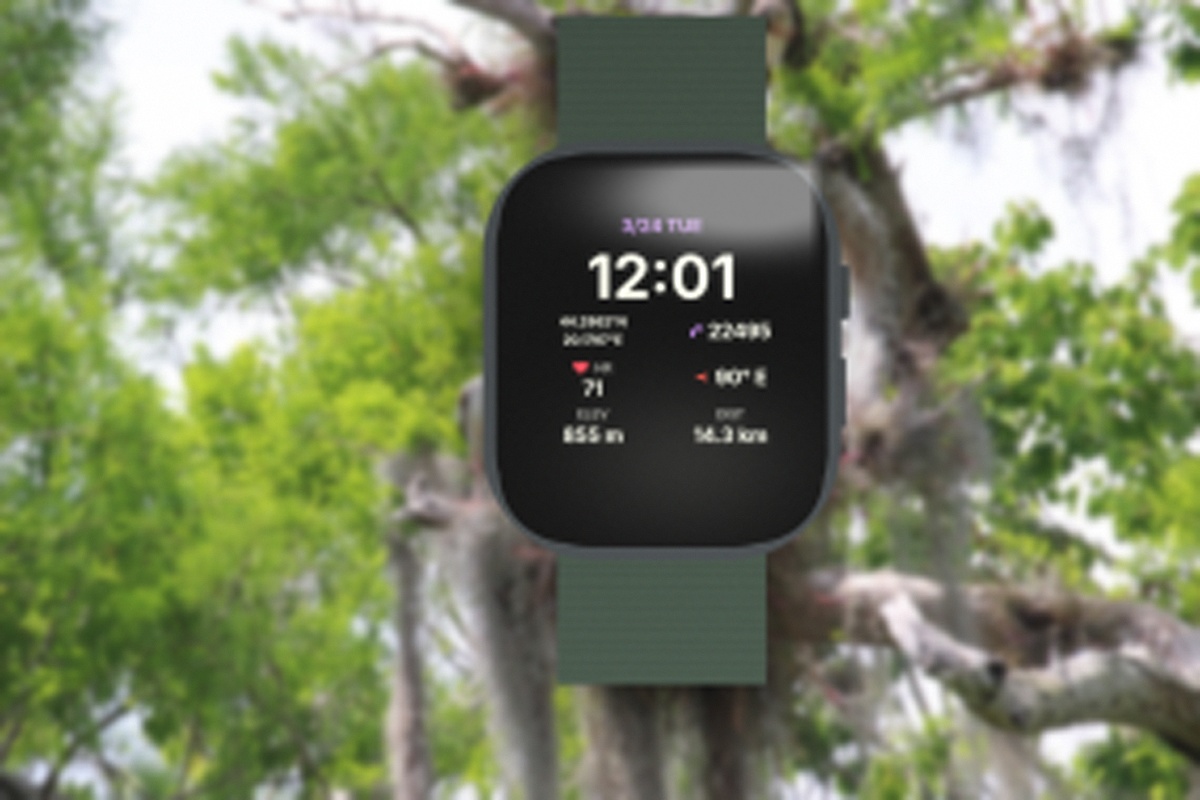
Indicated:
12.01
